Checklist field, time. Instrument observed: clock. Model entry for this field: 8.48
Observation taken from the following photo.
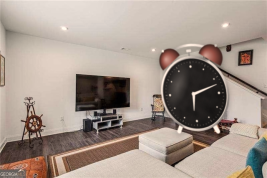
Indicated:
6.12
